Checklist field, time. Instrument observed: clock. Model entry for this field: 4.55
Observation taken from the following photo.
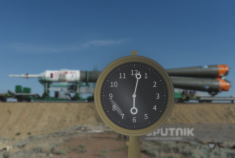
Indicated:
6.02
